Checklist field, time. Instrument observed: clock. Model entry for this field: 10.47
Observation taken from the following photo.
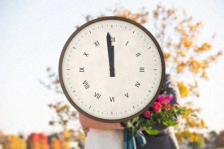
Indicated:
11.59
